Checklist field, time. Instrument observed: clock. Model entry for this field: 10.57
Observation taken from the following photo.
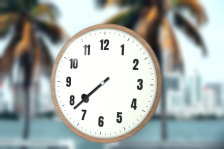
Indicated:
7.38
